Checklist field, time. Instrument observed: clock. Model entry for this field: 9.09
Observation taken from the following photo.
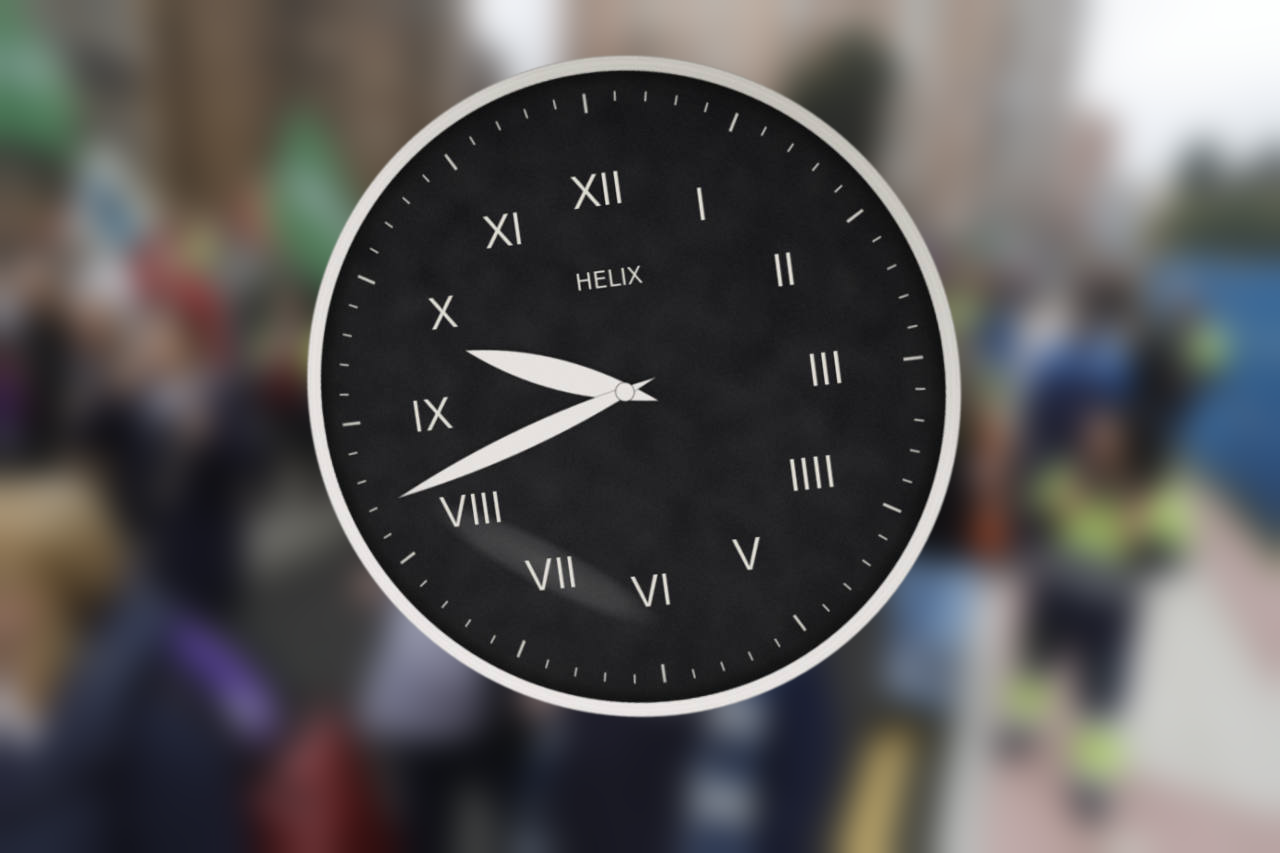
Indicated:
9.42
